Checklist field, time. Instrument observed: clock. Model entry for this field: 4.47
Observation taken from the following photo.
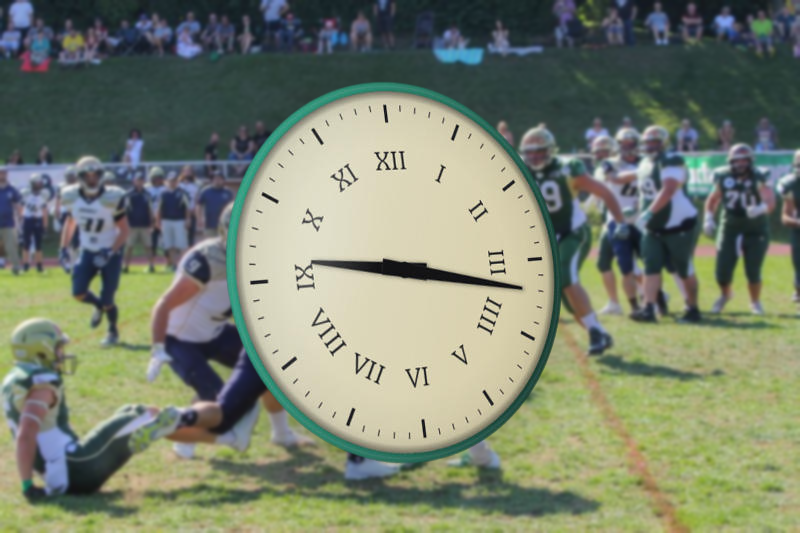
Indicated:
9.17
